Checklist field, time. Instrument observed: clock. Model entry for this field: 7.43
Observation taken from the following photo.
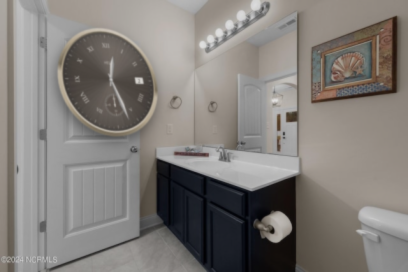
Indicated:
12.27
